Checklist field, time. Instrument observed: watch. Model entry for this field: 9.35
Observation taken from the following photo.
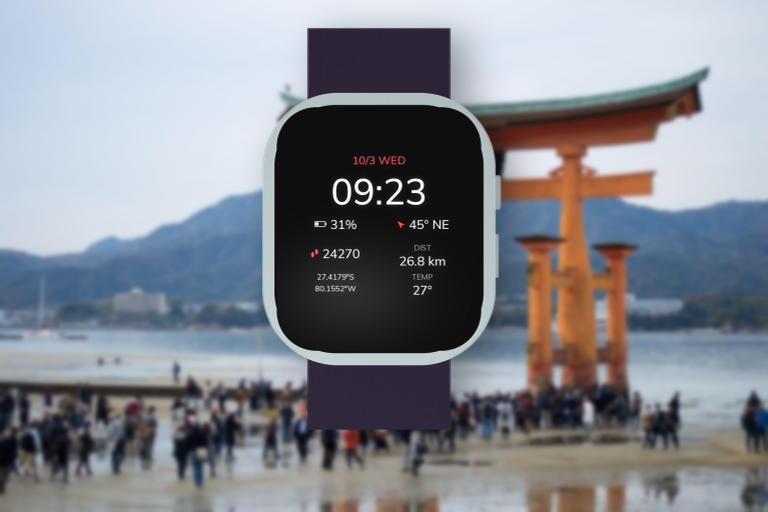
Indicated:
9.23
